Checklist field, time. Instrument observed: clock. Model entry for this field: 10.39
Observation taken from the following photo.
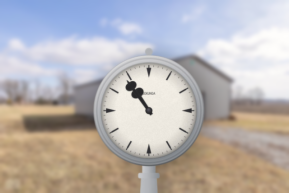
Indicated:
10.54
